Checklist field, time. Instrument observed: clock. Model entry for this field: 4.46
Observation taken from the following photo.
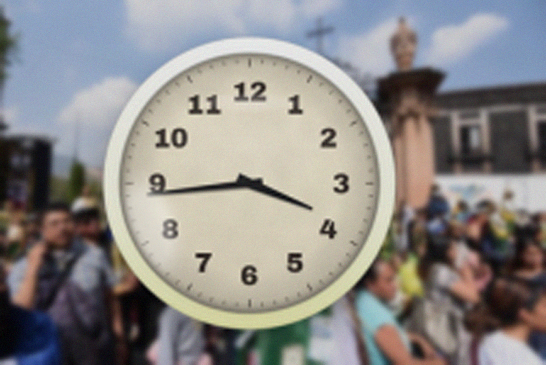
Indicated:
3.44
